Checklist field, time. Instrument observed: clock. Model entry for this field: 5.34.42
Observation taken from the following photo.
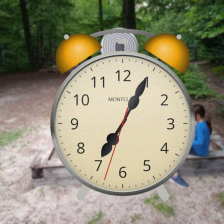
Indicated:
7.04.33
